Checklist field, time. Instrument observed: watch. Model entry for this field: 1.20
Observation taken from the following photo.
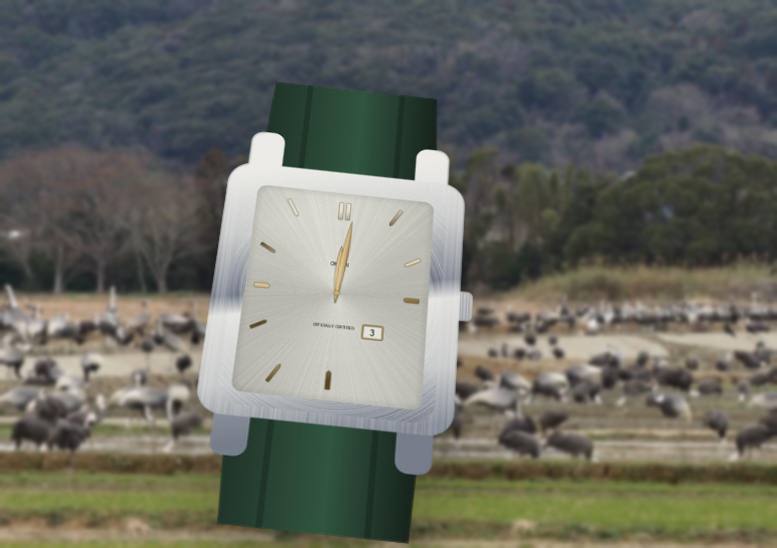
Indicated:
12.01
